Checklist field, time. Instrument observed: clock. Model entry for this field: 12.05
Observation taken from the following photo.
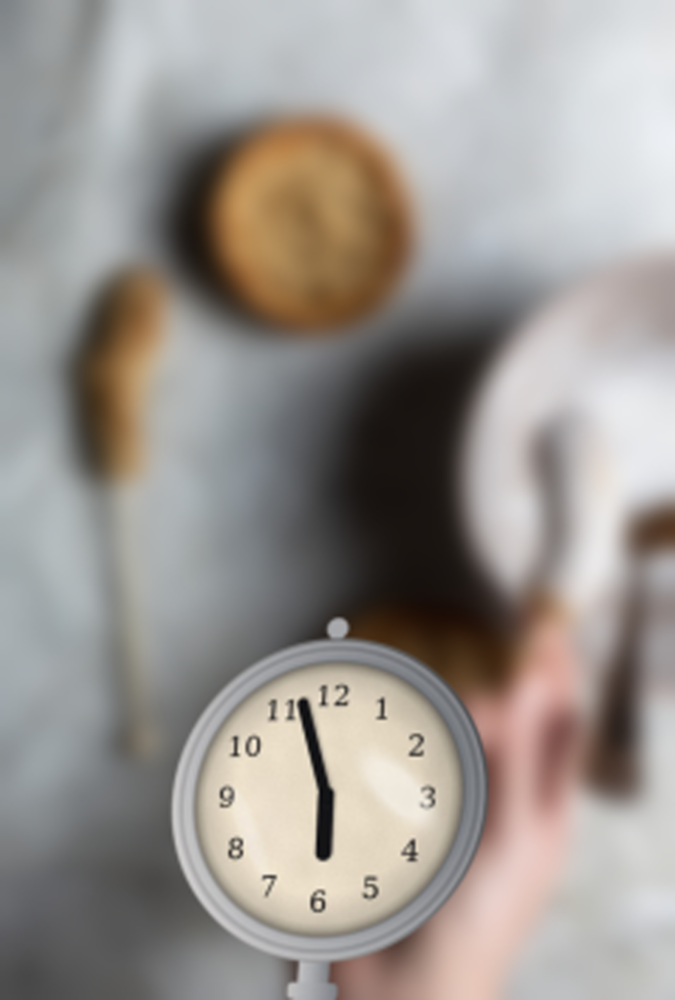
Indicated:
5.57
